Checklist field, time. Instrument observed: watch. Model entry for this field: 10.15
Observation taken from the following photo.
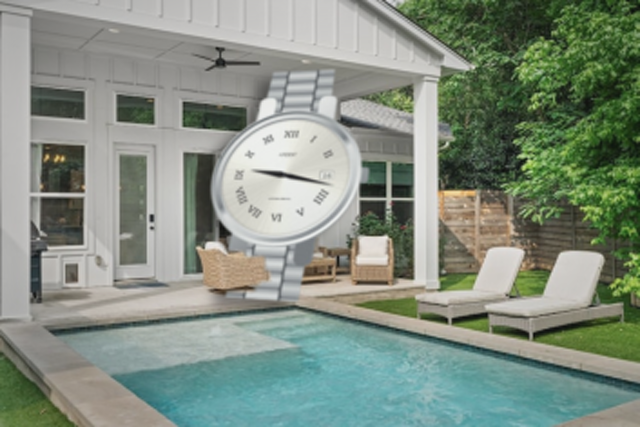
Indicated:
9.17
